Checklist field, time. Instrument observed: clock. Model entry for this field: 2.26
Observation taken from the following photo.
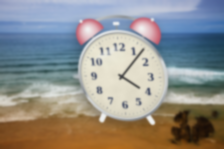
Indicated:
4.07
